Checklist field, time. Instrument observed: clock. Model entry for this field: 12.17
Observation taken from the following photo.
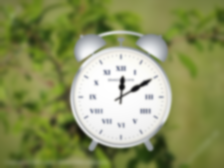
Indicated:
12.10
